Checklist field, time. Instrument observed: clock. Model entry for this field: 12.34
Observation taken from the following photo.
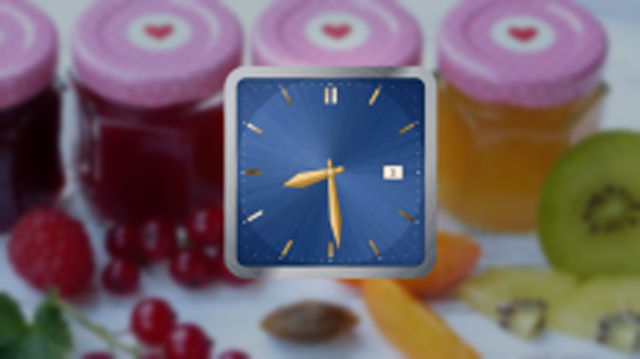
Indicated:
8.29
